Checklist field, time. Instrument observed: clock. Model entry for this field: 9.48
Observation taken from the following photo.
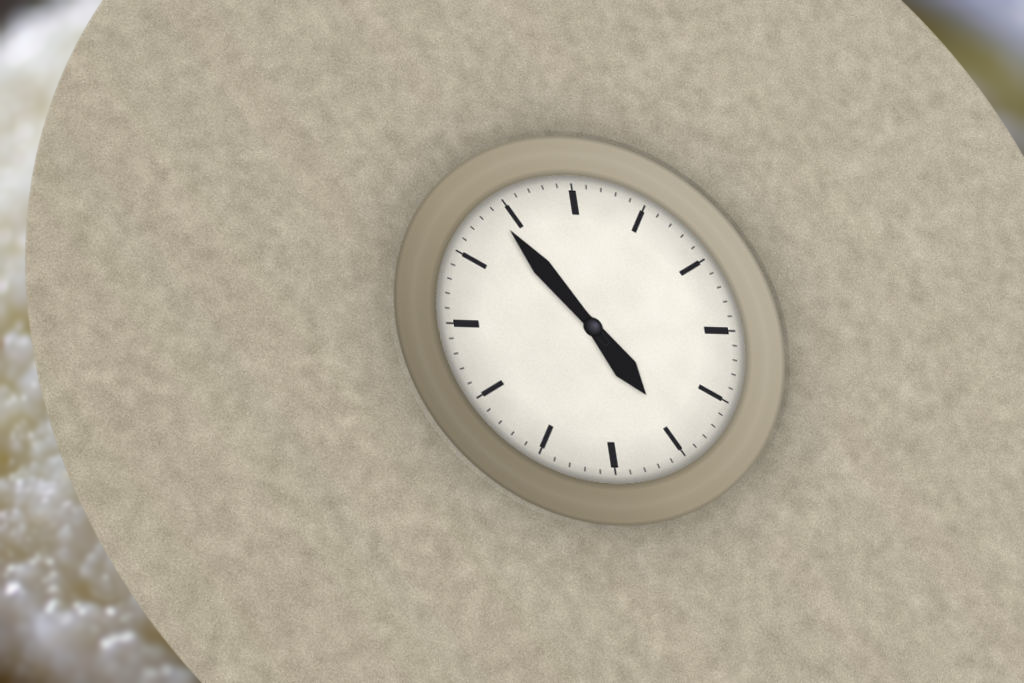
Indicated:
4.54
